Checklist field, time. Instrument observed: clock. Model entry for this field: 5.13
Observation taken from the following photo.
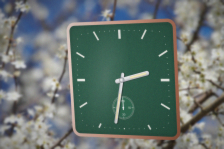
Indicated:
2.32
